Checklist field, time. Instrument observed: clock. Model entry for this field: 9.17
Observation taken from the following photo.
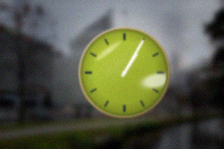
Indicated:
1.05
